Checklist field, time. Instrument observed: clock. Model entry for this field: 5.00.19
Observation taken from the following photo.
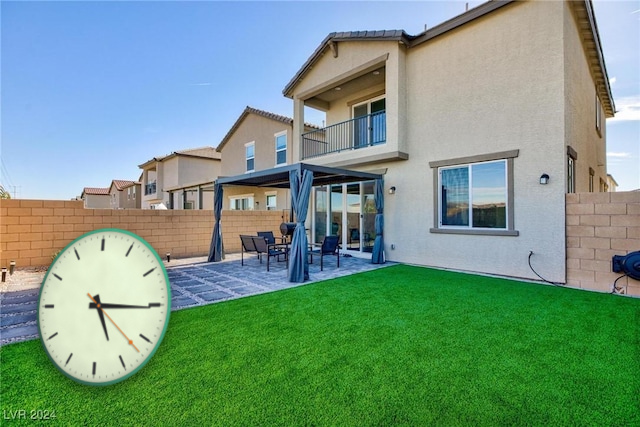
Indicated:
5.15.22
